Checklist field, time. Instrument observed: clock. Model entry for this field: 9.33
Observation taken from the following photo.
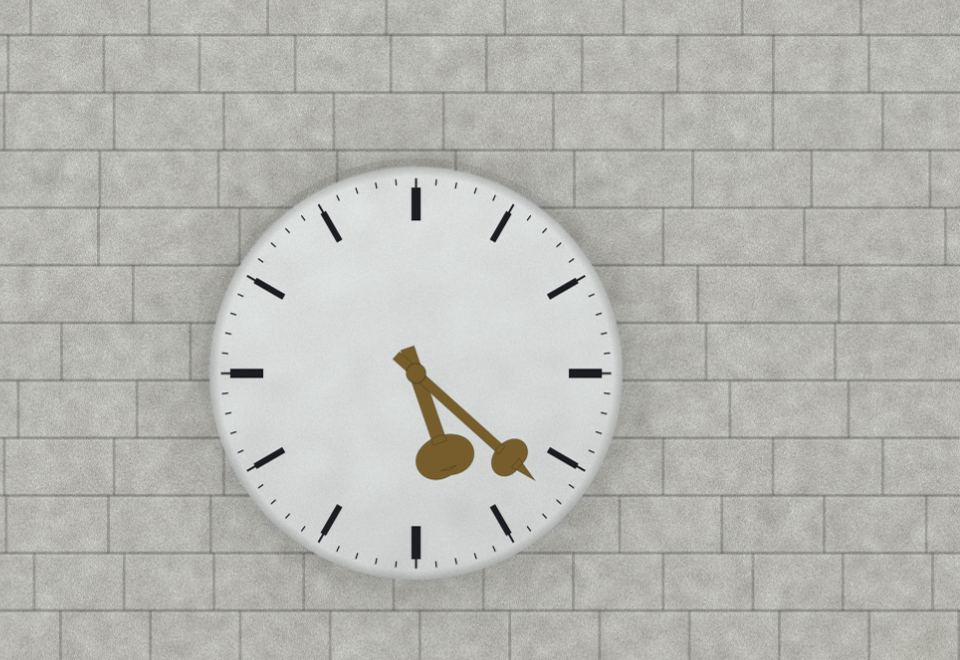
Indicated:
5.22
